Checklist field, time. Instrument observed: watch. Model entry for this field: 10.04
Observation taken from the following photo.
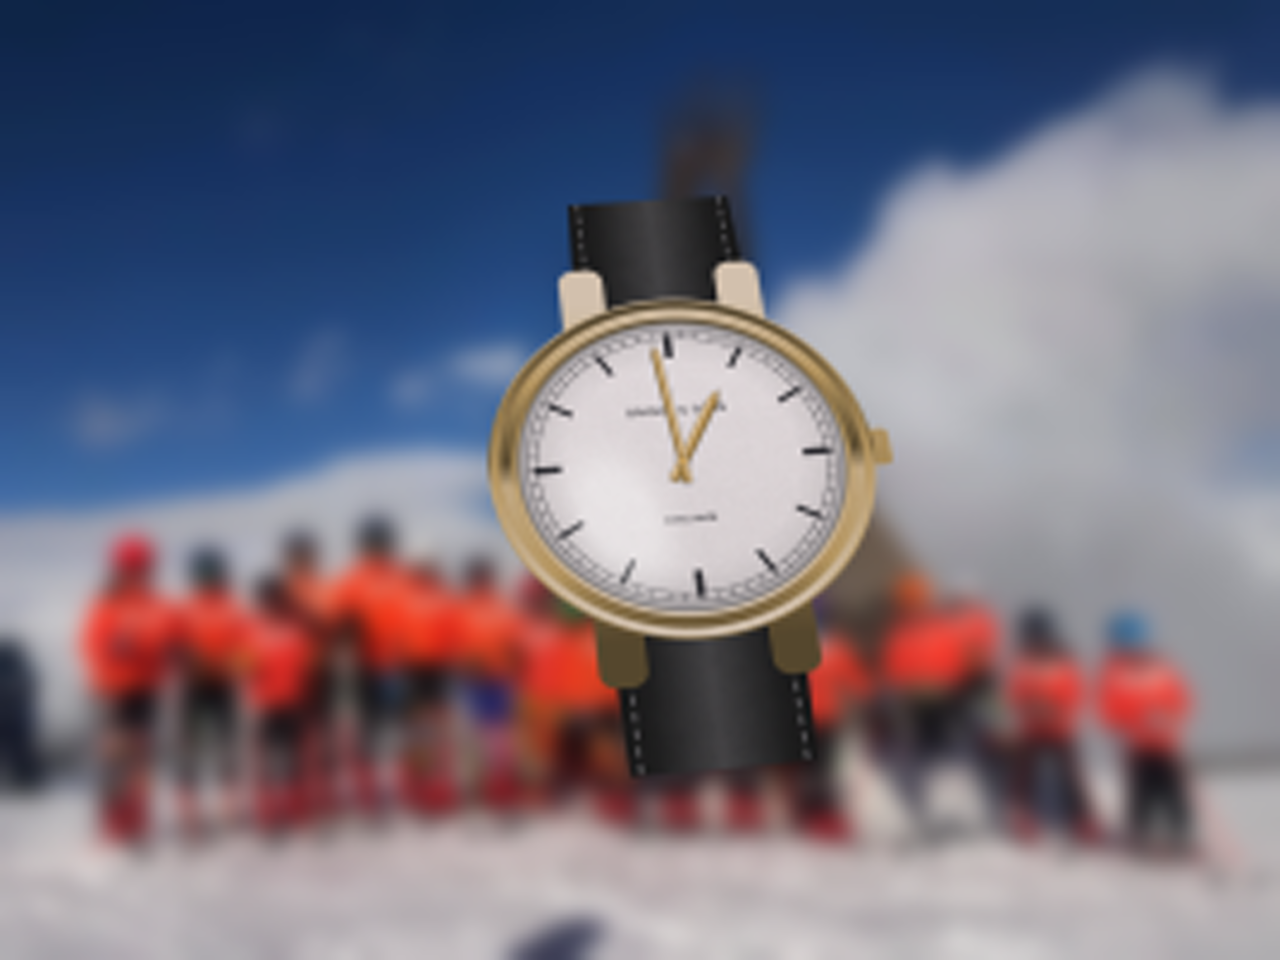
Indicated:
12.59
